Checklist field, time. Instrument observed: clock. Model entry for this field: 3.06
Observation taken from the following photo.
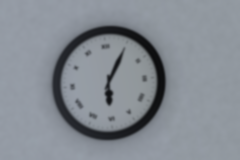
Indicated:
6.05
